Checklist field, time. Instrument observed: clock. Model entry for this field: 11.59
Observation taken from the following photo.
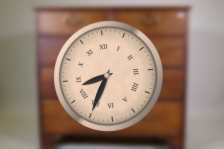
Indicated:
8.35
